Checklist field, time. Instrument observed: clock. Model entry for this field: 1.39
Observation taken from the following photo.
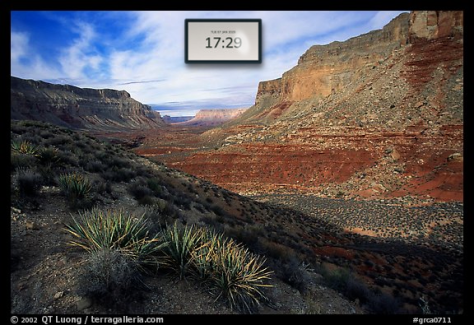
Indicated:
17.29
